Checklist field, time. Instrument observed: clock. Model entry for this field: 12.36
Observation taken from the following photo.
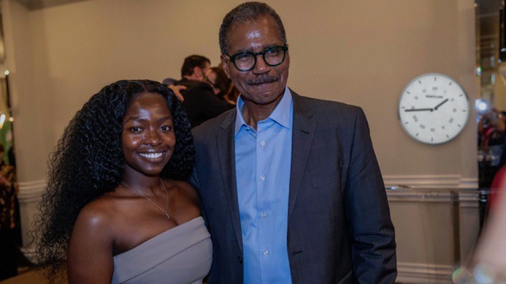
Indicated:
1.44
